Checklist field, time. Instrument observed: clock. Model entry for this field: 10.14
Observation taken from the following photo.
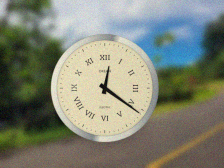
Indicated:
12.21
